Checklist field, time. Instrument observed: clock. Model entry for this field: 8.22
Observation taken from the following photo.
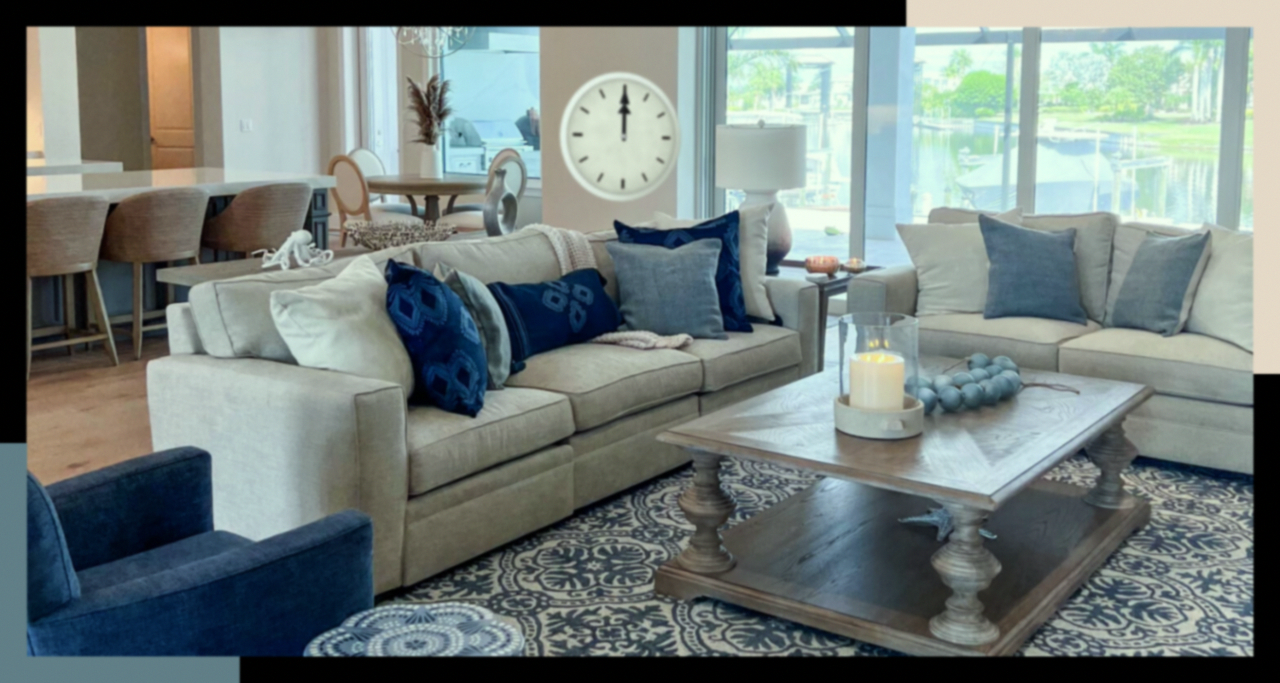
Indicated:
12.00
